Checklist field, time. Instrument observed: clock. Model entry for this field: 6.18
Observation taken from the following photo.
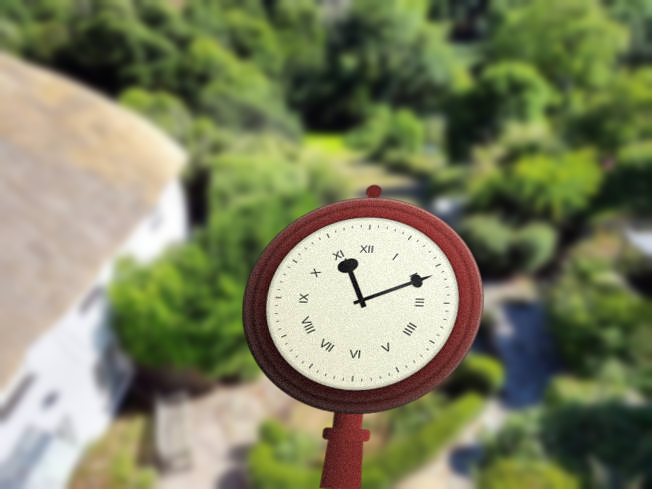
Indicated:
11.11
